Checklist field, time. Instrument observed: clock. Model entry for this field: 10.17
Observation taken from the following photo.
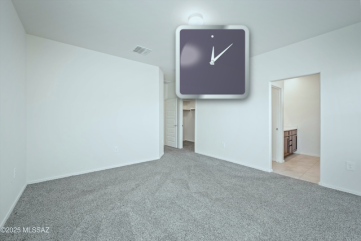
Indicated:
12.08
